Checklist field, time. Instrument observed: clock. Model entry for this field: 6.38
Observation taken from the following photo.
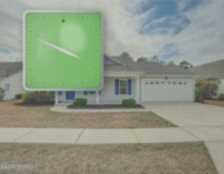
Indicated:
3.49
